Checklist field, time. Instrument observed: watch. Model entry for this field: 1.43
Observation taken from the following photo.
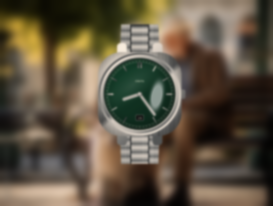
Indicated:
8.24
